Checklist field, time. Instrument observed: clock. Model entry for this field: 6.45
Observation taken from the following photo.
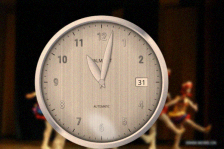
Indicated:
11.02
